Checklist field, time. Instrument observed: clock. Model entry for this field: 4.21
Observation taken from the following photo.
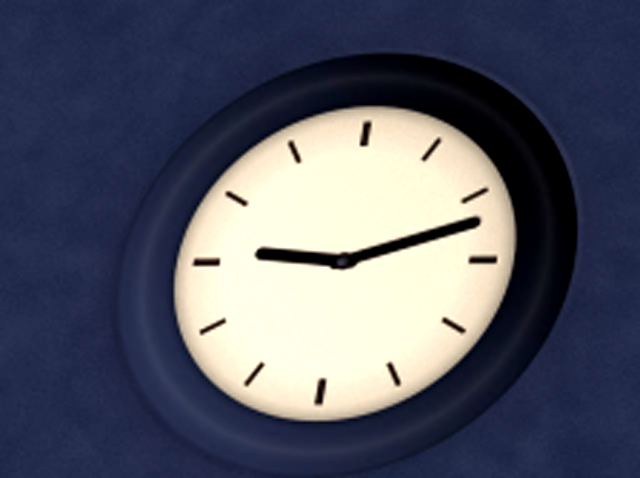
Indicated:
9.12
